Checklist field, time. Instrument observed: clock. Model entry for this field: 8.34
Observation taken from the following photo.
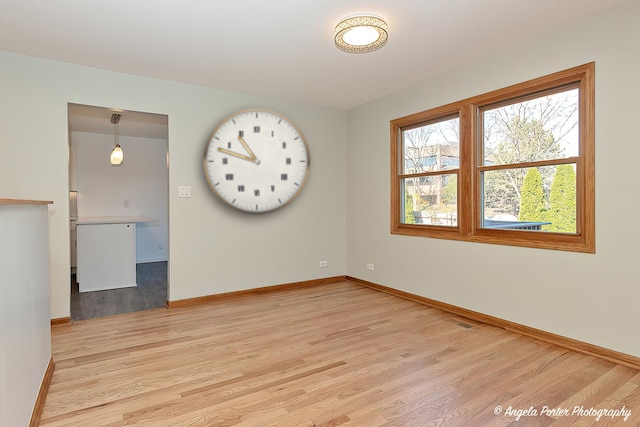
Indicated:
10.48
